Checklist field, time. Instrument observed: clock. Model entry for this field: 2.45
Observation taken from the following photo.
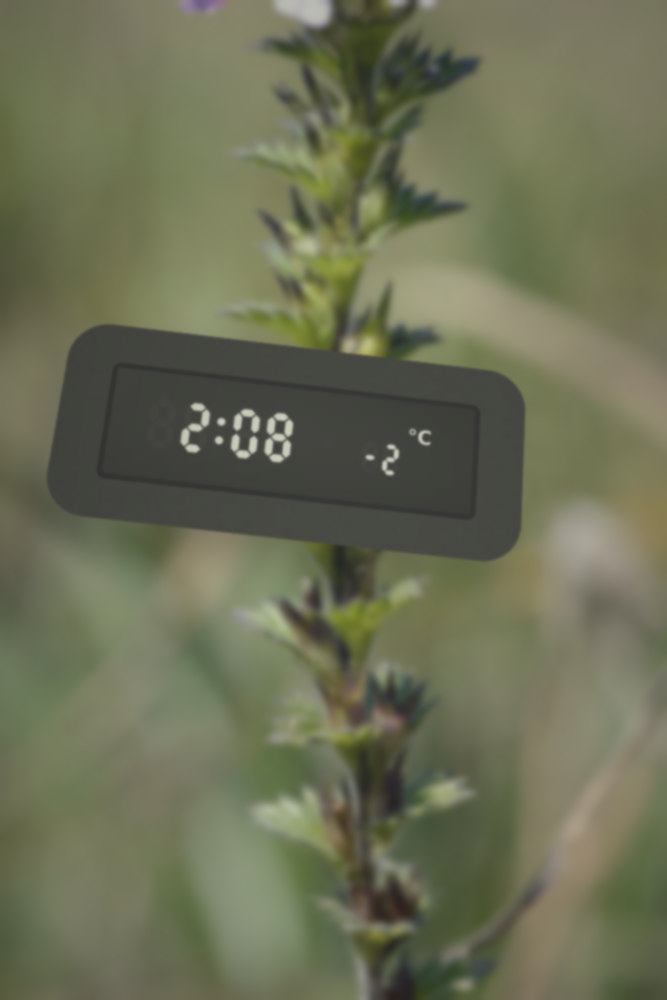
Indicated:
2.08
